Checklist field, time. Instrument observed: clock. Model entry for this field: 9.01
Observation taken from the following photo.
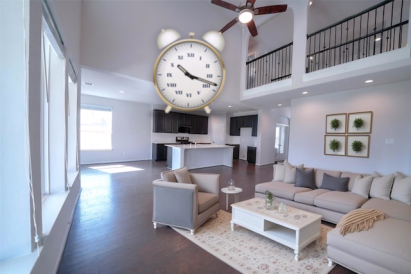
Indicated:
10.18
